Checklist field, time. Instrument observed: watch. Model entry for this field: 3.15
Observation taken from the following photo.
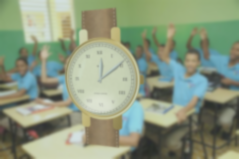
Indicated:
12.09
